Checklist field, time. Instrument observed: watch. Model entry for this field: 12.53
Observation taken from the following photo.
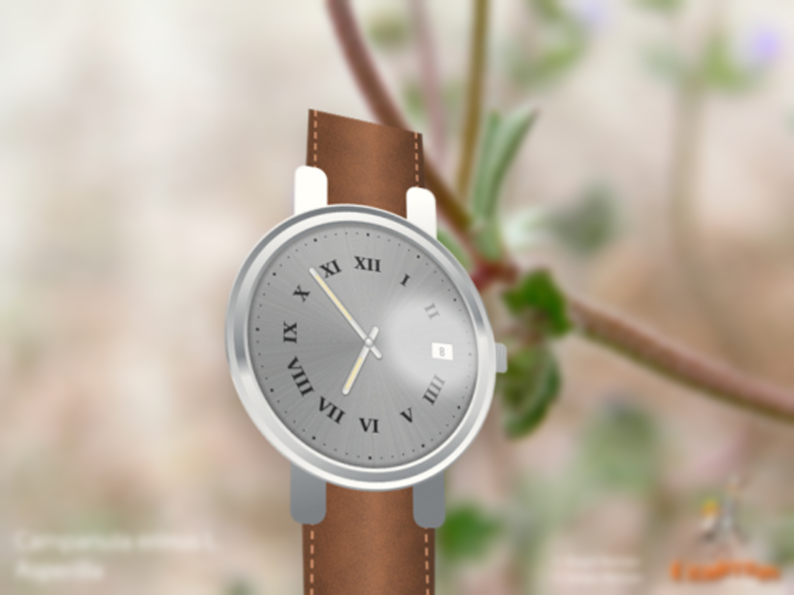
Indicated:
6.53
